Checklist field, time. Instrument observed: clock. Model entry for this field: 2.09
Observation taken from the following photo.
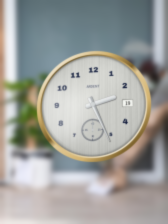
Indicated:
2.26
